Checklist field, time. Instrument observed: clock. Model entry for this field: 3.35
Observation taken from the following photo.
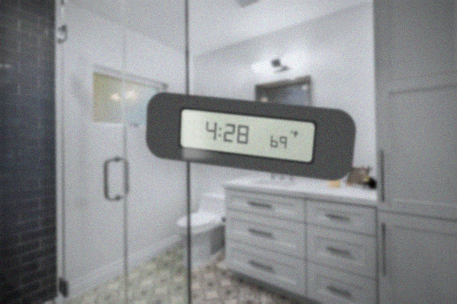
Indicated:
4.28
